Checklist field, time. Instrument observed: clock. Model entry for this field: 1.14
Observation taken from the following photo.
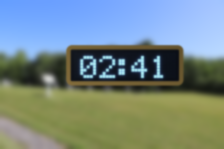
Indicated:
2.41
